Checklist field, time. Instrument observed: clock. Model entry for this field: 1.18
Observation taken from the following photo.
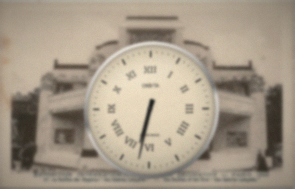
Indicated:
6.32
